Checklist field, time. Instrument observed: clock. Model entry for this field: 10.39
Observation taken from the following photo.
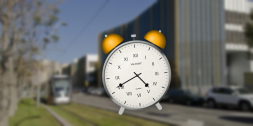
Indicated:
4.41
